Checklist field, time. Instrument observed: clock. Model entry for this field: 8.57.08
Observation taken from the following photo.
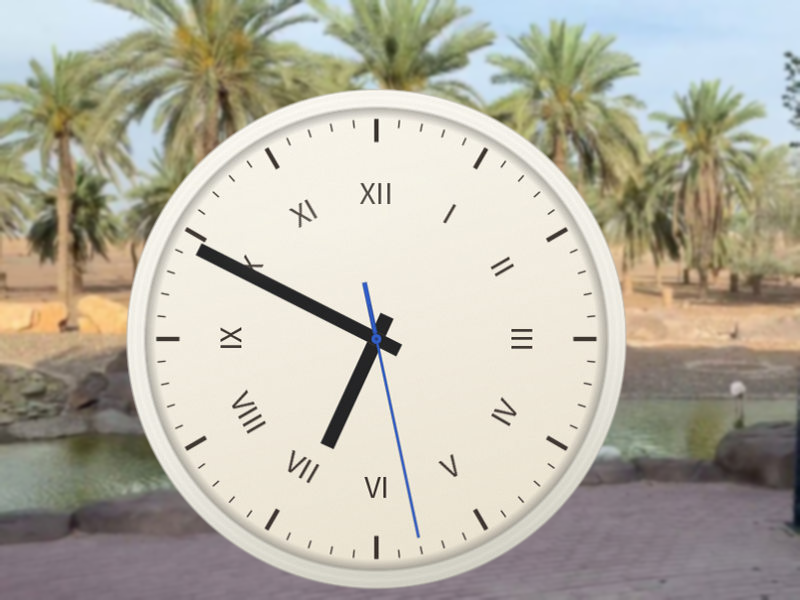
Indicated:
6.49.28
